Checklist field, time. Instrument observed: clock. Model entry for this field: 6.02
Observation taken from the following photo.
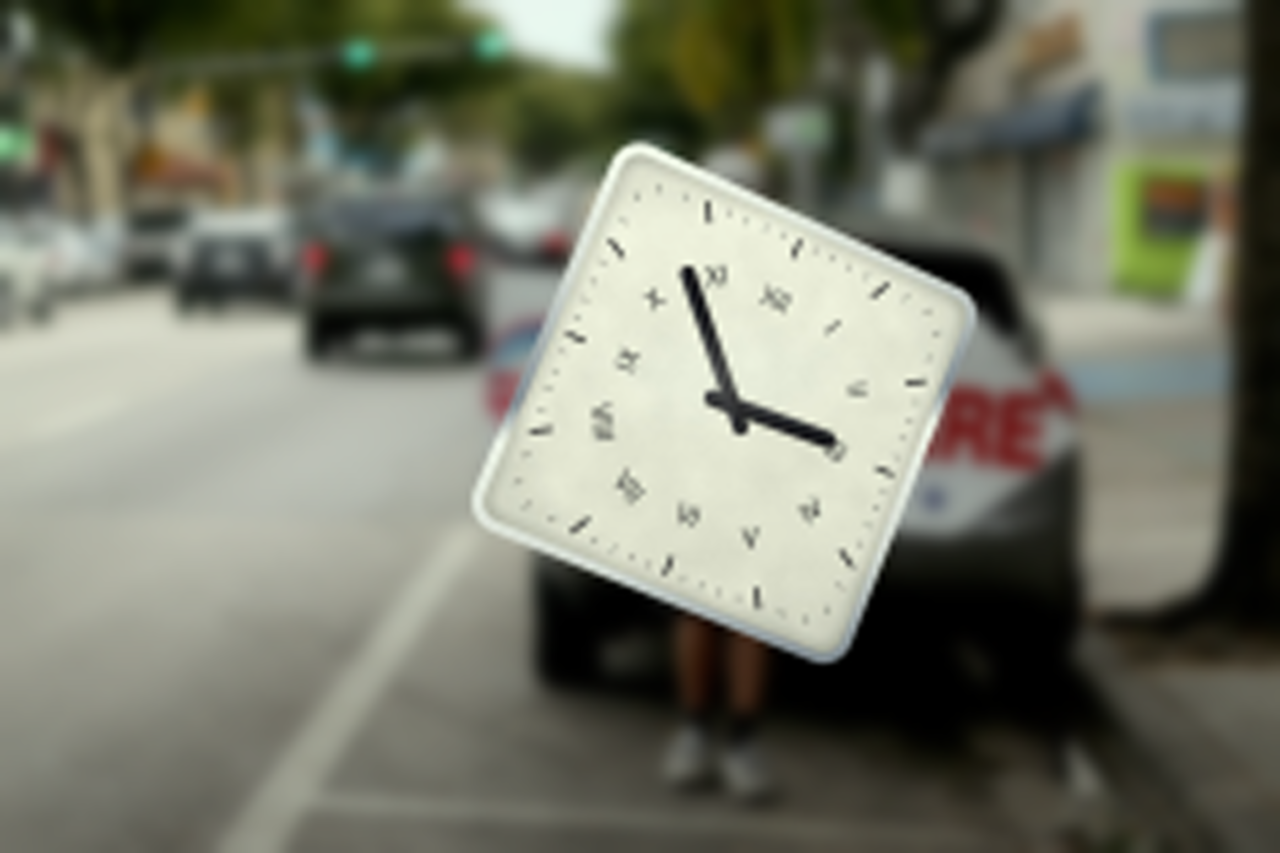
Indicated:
2.53
